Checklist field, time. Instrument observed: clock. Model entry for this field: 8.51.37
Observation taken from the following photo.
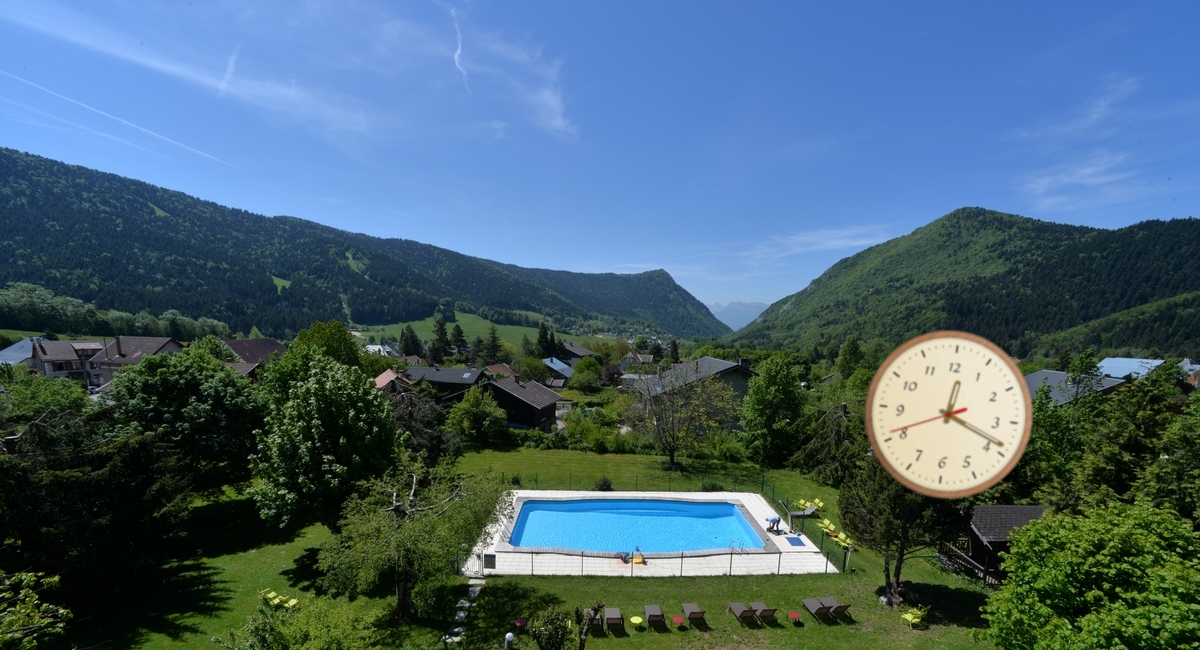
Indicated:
12.18.41
